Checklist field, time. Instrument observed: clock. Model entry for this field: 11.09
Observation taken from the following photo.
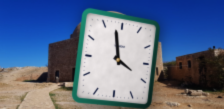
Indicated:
3.58
